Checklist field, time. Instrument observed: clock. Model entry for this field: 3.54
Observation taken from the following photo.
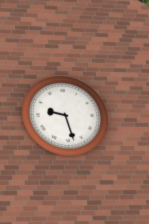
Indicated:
9.28
